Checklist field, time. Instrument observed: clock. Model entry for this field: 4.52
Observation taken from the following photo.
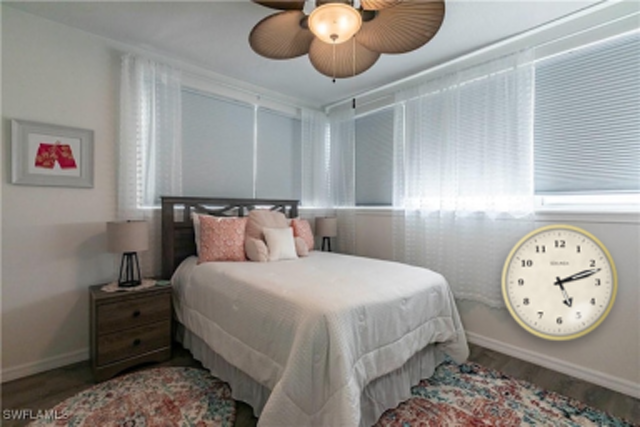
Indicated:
5.12
